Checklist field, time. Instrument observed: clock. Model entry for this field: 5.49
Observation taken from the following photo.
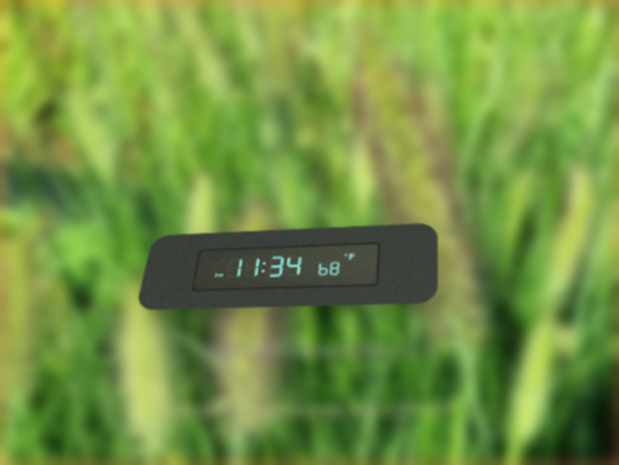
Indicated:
11.34
